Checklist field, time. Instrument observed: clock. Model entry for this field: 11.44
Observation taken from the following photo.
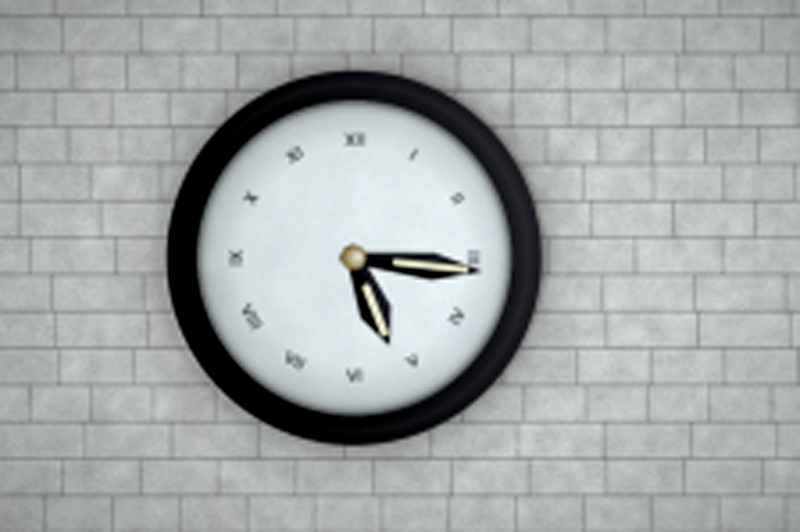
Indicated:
5.16
